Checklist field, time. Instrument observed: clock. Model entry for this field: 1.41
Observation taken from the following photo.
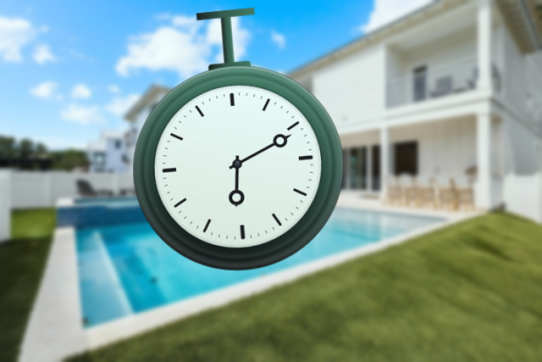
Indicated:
6.11
